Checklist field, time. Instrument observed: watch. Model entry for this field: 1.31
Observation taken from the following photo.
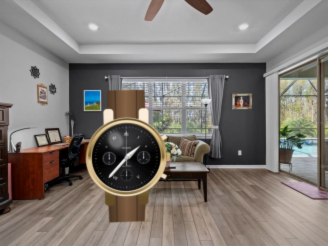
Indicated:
1.37
